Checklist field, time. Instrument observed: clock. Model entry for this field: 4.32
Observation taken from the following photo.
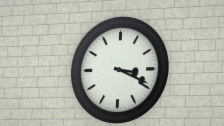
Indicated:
3.19
